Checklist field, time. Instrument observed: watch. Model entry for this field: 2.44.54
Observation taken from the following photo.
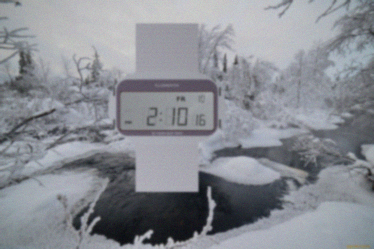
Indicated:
2.10.16
